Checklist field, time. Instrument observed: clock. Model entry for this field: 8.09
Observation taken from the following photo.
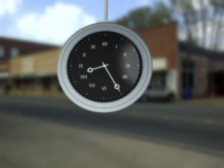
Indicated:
8.25
